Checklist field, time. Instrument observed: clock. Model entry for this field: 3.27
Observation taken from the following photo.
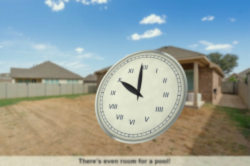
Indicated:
9.59
